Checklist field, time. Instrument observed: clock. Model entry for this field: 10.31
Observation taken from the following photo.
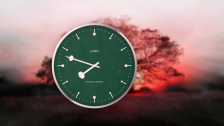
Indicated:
7.48
